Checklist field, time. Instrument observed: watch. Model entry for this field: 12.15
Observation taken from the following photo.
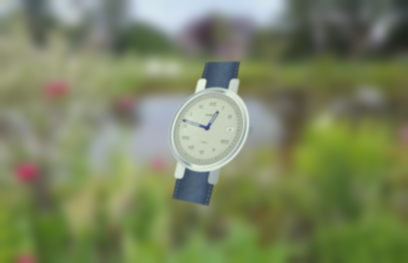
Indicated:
12.47
